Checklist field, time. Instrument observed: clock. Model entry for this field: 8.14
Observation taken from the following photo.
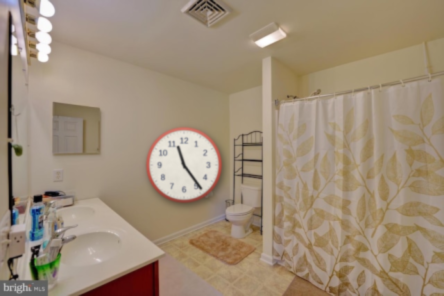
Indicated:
11.24
